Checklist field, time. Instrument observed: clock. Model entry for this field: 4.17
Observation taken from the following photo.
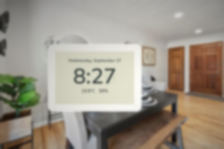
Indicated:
8.27
